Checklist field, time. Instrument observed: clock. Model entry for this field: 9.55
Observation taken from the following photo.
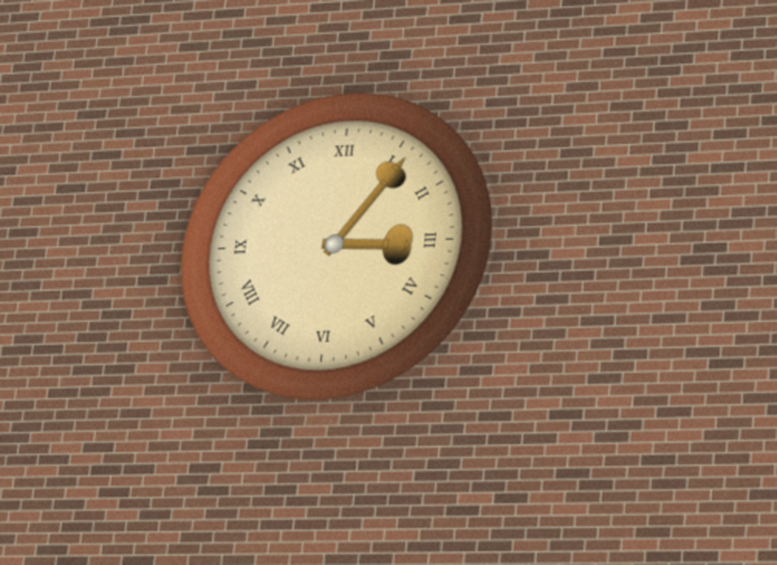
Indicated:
3.06
